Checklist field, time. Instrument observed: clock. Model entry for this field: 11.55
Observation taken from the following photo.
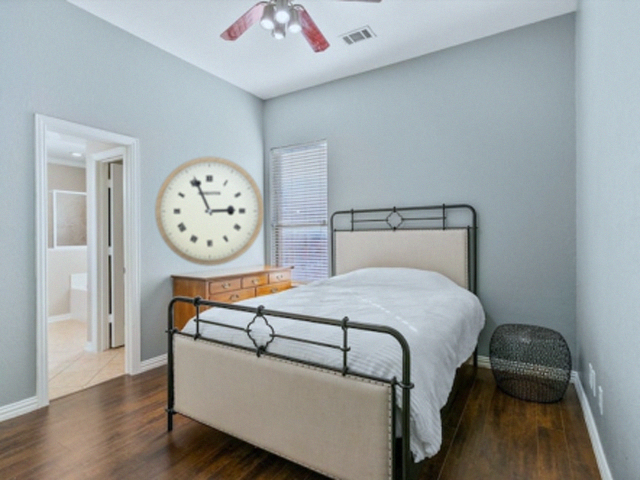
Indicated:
2.56
